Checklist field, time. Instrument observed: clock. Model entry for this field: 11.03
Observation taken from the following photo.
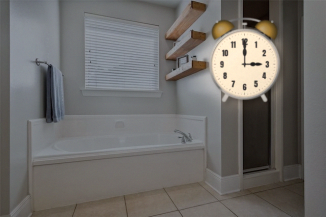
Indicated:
3.00
